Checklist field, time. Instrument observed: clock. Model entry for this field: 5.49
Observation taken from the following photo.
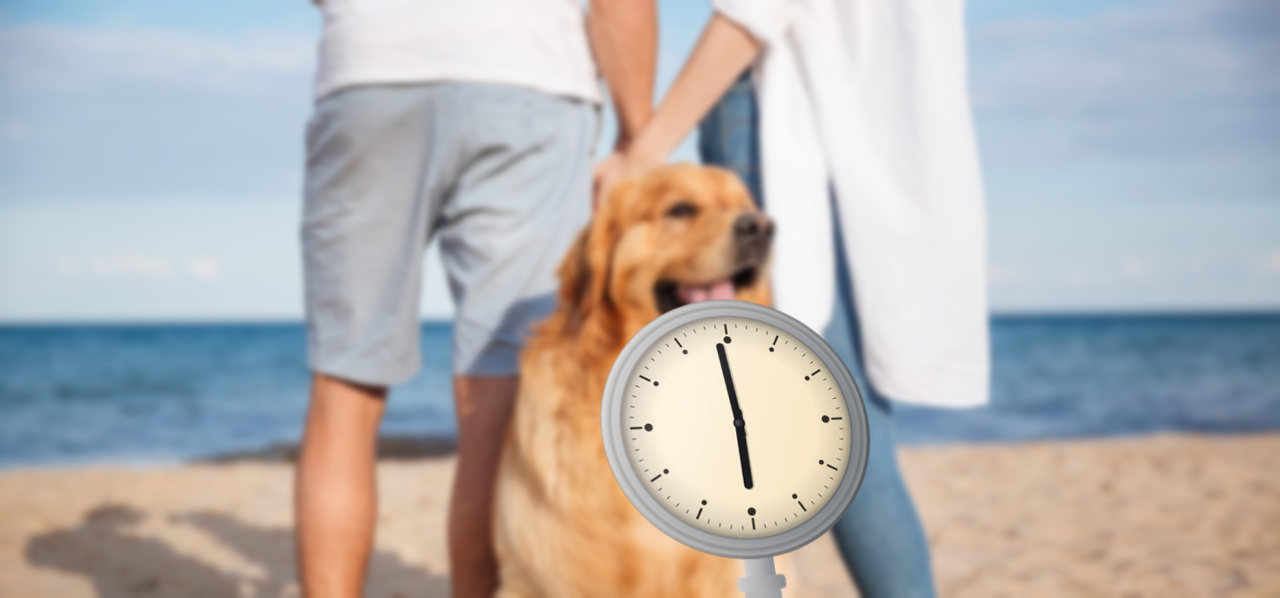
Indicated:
5.59
